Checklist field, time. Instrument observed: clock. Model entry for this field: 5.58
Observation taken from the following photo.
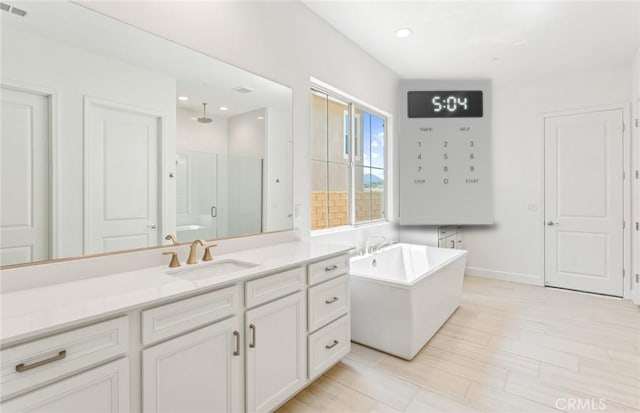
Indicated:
5.04
